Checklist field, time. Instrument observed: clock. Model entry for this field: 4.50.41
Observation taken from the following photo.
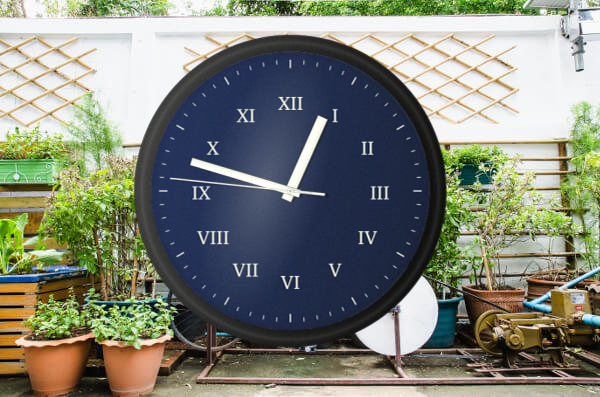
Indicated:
12.47.46
